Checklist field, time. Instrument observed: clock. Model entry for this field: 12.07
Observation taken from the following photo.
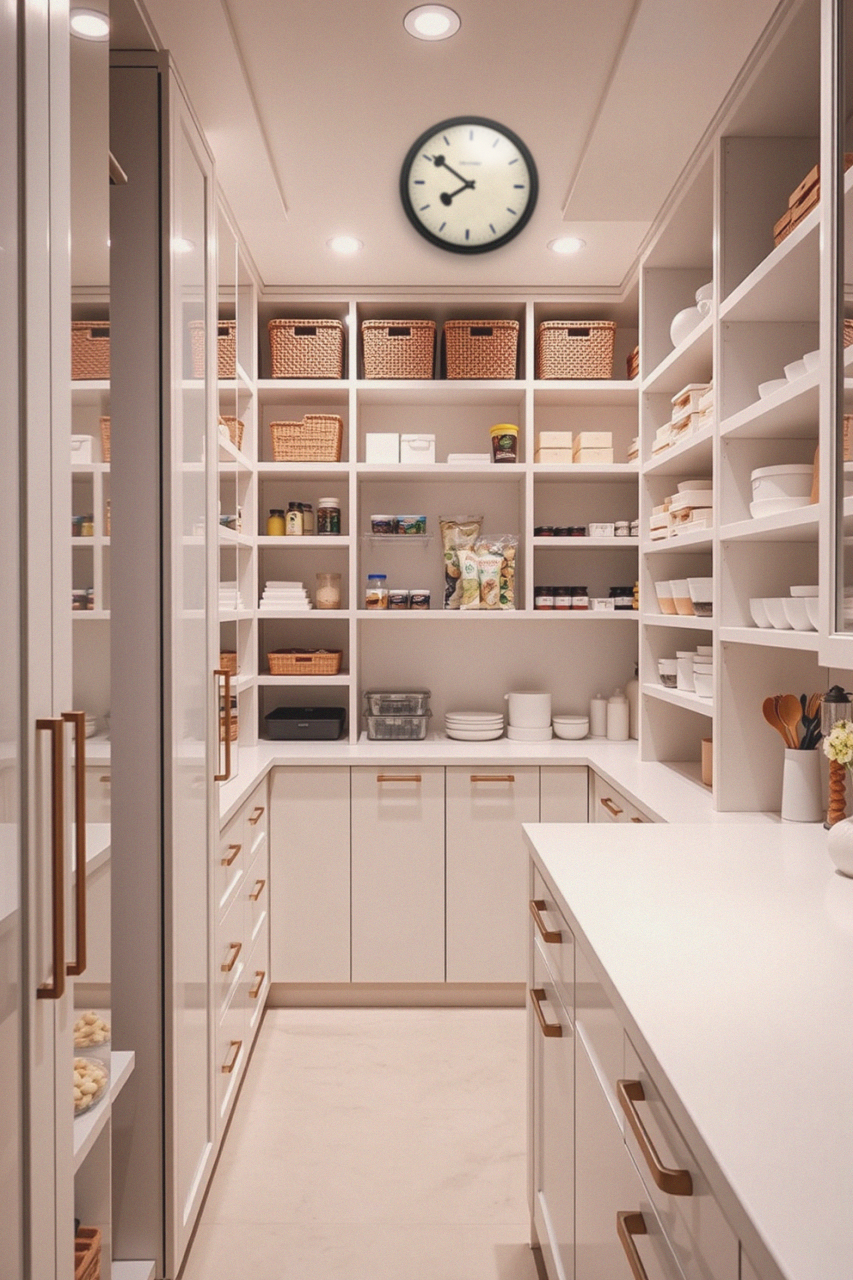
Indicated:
7.51
